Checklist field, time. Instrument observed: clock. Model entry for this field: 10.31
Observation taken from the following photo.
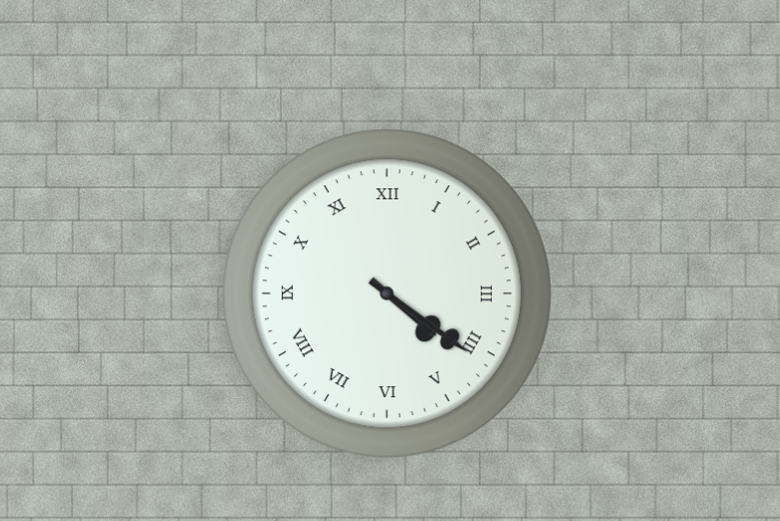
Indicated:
4.21
